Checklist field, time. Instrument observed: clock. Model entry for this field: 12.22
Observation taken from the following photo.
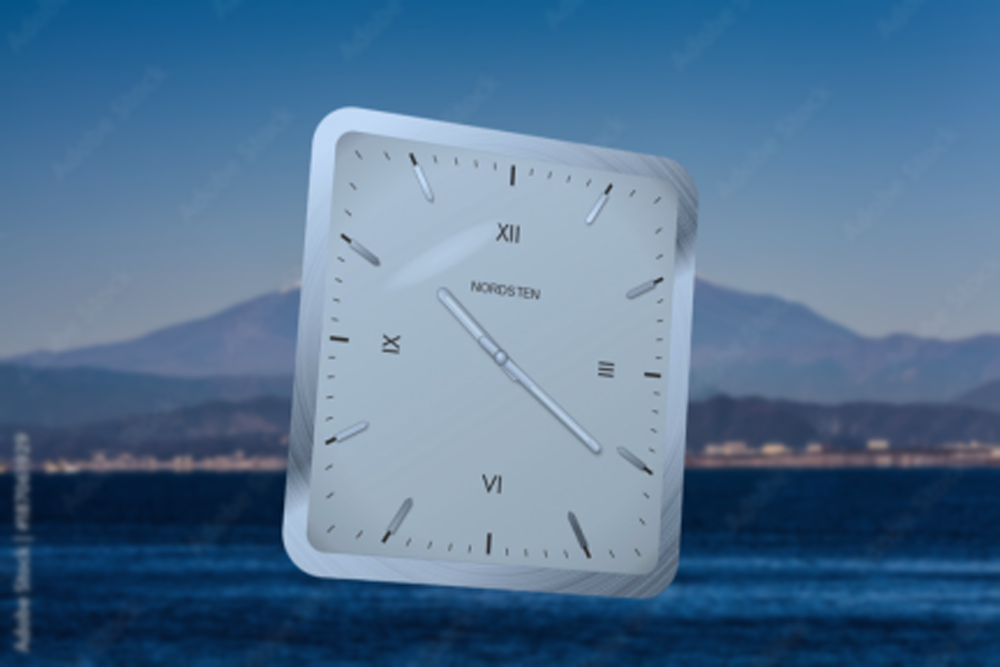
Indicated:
10.21
